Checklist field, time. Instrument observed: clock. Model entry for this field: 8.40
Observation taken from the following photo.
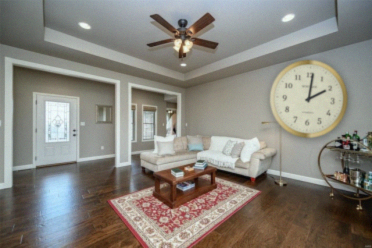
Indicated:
2.01
